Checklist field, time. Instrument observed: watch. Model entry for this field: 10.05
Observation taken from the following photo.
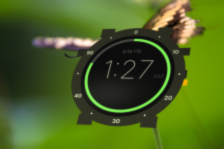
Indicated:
1.27
